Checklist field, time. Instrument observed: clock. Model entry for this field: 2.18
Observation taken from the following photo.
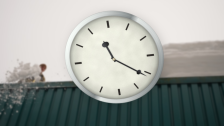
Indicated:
11.21
